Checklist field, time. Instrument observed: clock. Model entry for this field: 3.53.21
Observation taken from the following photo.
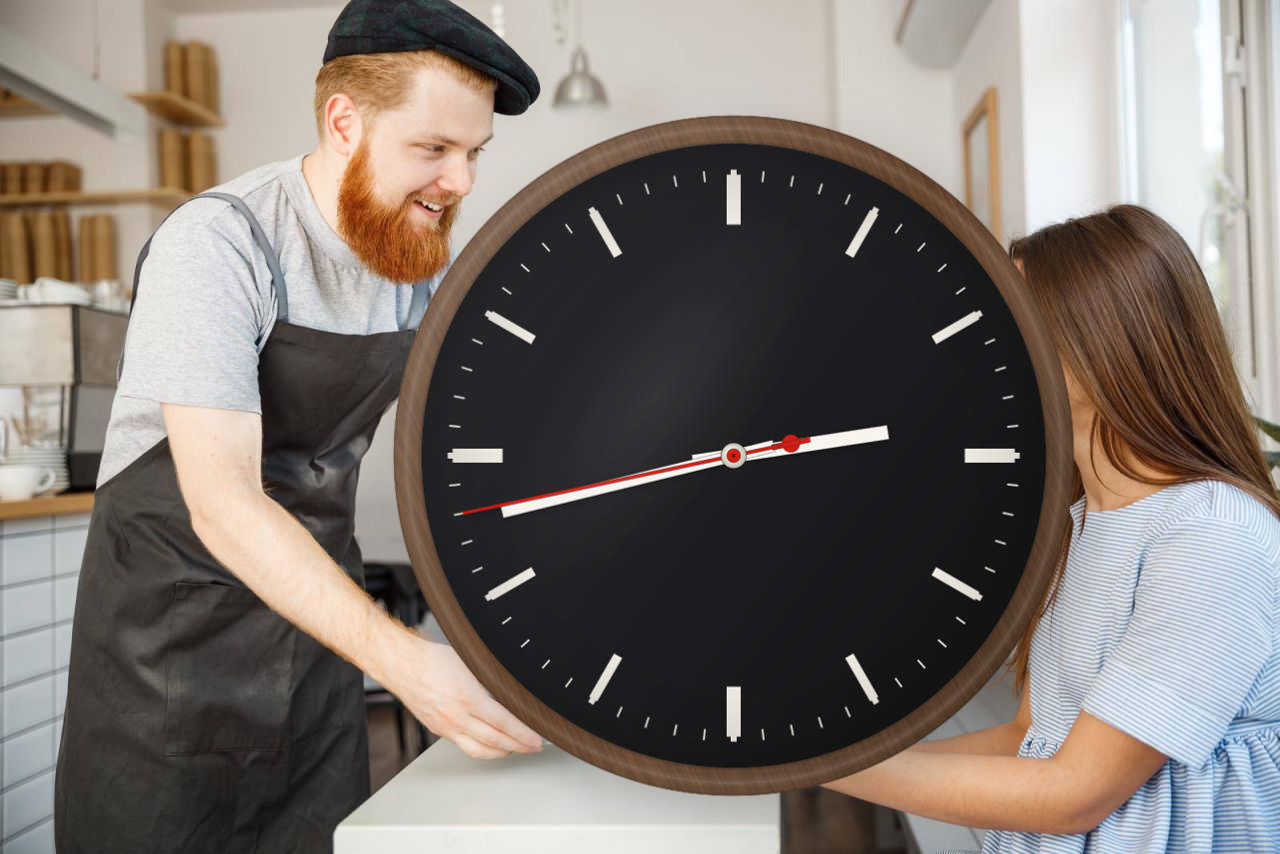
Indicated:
2.42.43
